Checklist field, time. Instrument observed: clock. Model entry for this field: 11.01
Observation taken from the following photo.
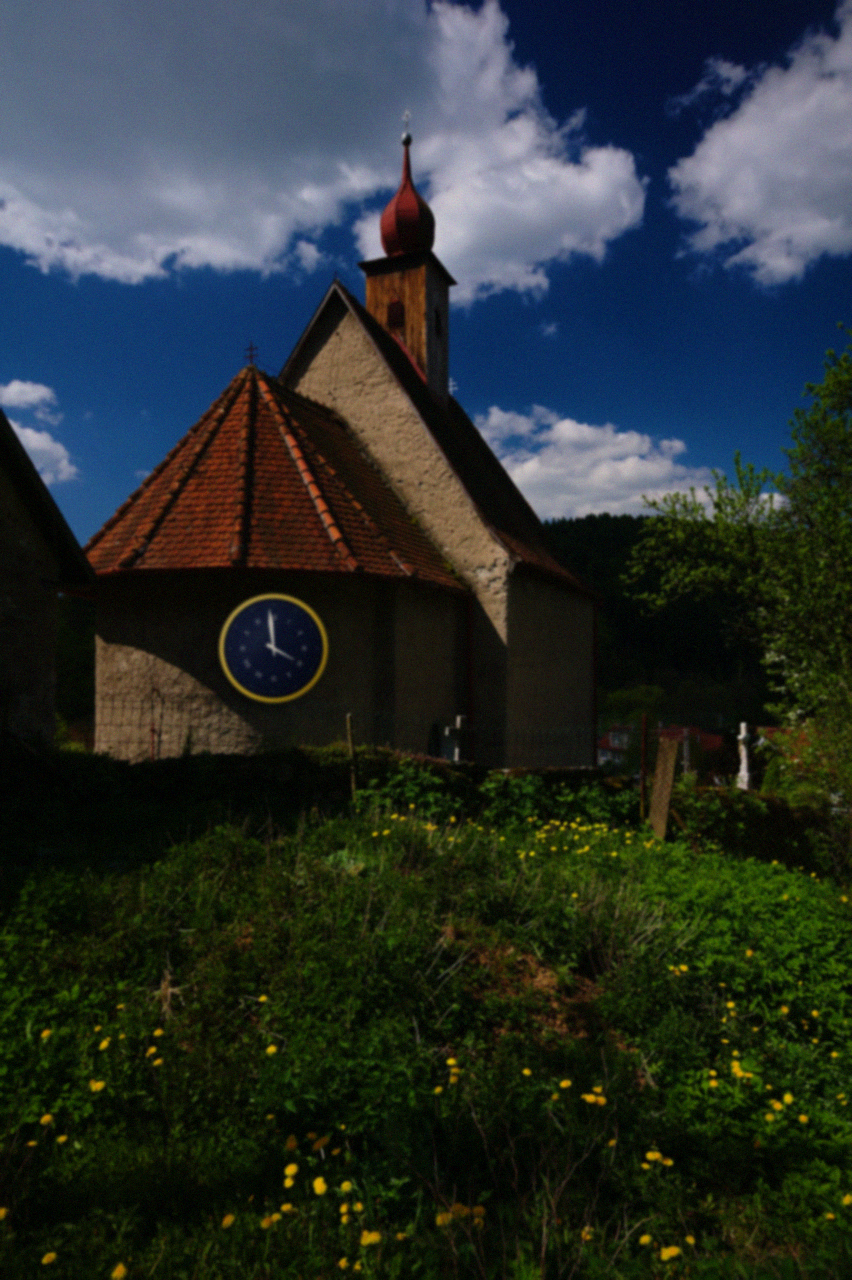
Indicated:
3.59
